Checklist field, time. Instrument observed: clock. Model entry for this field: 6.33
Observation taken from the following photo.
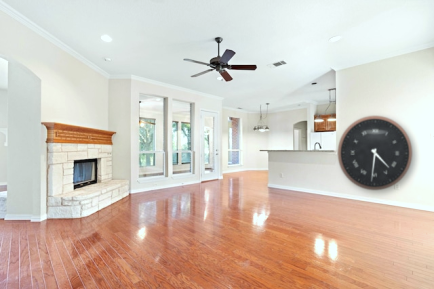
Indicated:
4.31
